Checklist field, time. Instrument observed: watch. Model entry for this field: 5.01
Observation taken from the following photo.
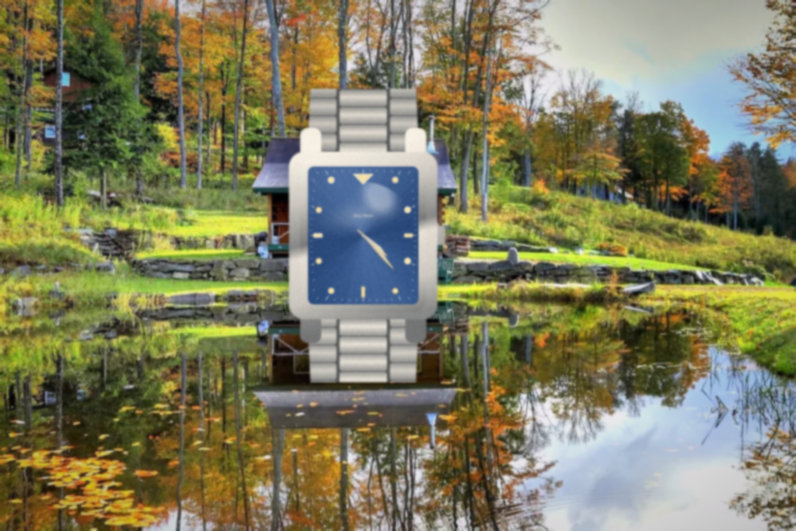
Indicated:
4.23
